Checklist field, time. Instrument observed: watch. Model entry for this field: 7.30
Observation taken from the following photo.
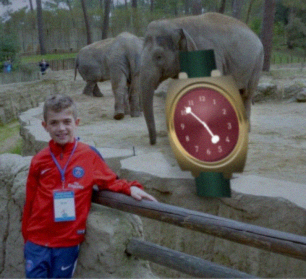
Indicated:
4.52
